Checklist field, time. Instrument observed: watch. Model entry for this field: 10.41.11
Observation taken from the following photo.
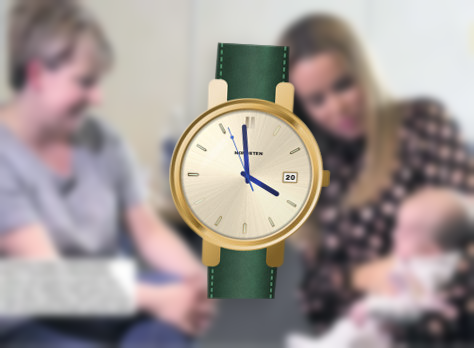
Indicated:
3.58.56
